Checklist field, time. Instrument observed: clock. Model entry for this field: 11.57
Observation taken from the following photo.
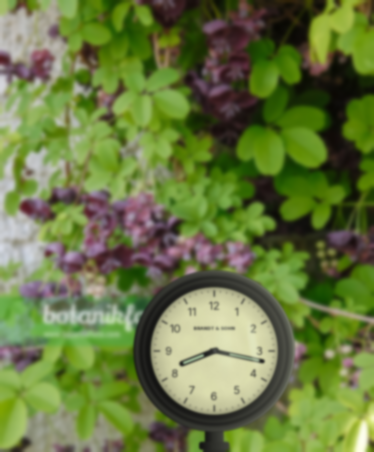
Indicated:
8.17
